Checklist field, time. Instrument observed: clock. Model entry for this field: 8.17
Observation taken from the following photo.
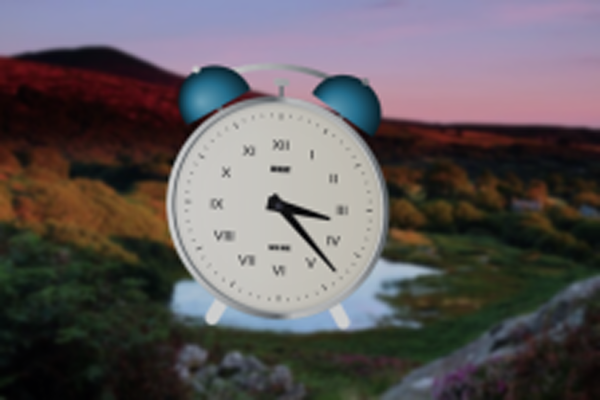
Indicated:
3.23
